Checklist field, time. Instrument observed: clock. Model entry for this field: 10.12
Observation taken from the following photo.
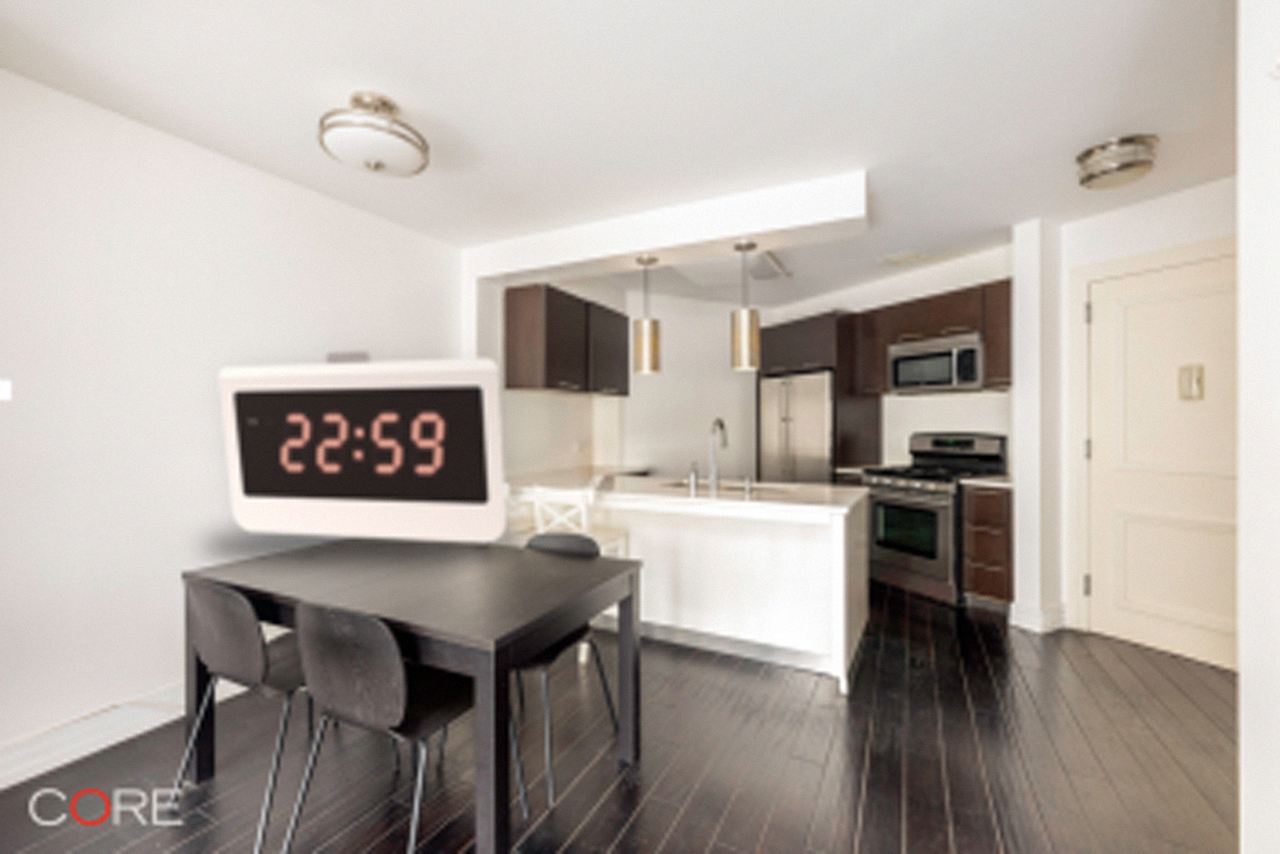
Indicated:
22.59
